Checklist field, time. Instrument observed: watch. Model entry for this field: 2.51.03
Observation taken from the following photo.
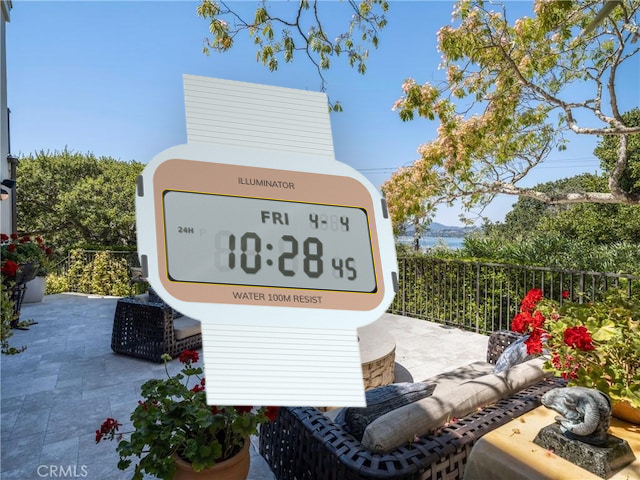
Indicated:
10.28.45
